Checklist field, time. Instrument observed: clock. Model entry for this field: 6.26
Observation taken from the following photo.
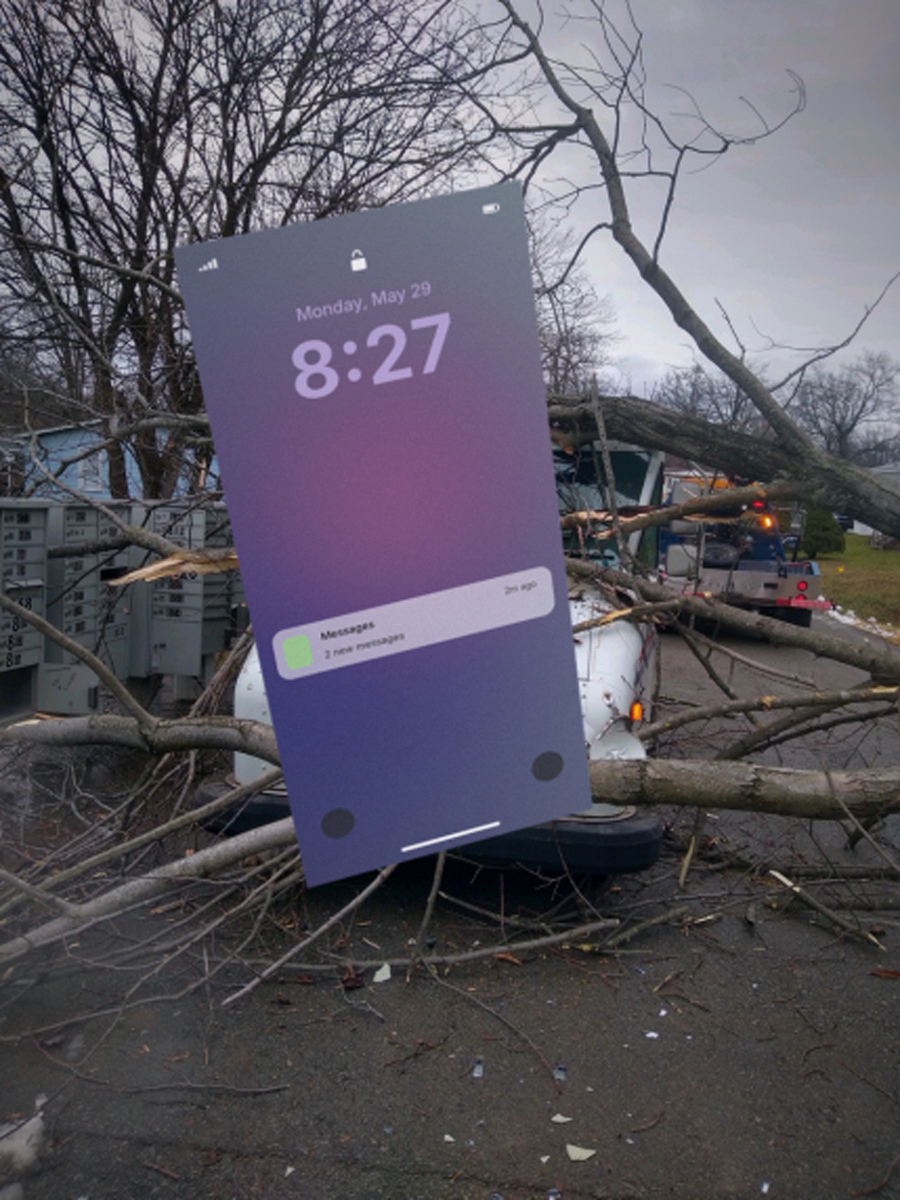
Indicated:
8.27
